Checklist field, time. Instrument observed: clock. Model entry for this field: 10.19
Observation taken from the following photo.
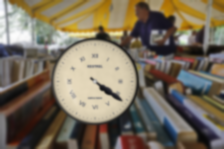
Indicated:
4.21
